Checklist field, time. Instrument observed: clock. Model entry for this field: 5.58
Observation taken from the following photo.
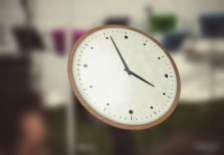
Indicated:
3.56
